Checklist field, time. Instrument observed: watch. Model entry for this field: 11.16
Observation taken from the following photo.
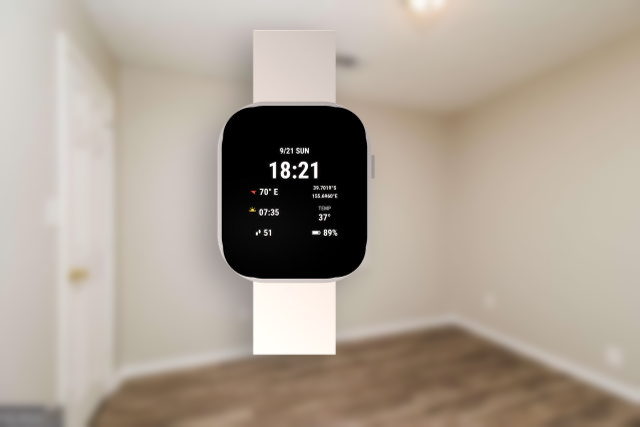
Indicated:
18.21
